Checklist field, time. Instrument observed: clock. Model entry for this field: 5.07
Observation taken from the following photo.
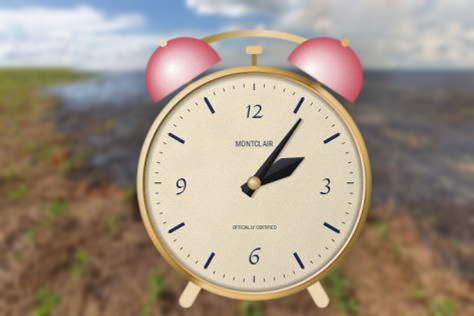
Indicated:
2.06
